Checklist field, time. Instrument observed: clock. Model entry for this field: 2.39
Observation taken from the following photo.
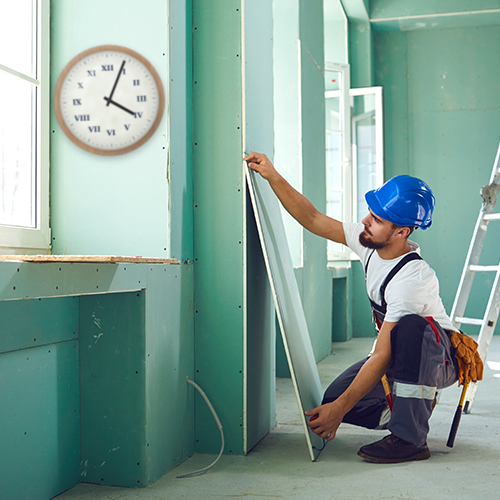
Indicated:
4.04
